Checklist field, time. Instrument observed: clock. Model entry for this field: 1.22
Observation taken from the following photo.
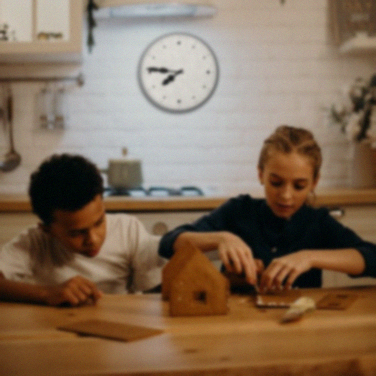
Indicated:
7.46
